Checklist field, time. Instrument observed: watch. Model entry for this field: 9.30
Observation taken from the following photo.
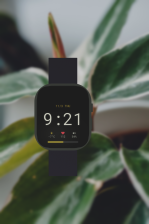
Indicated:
9.21
